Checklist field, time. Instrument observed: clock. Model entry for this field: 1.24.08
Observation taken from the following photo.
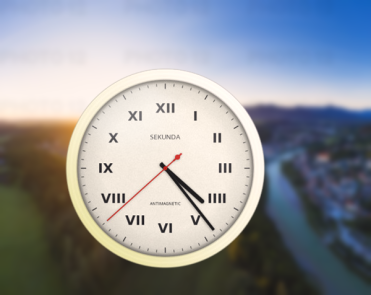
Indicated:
4.23.38
